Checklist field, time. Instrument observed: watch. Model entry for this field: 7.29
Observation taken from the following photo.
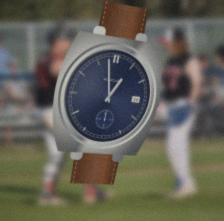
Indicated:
12.58
